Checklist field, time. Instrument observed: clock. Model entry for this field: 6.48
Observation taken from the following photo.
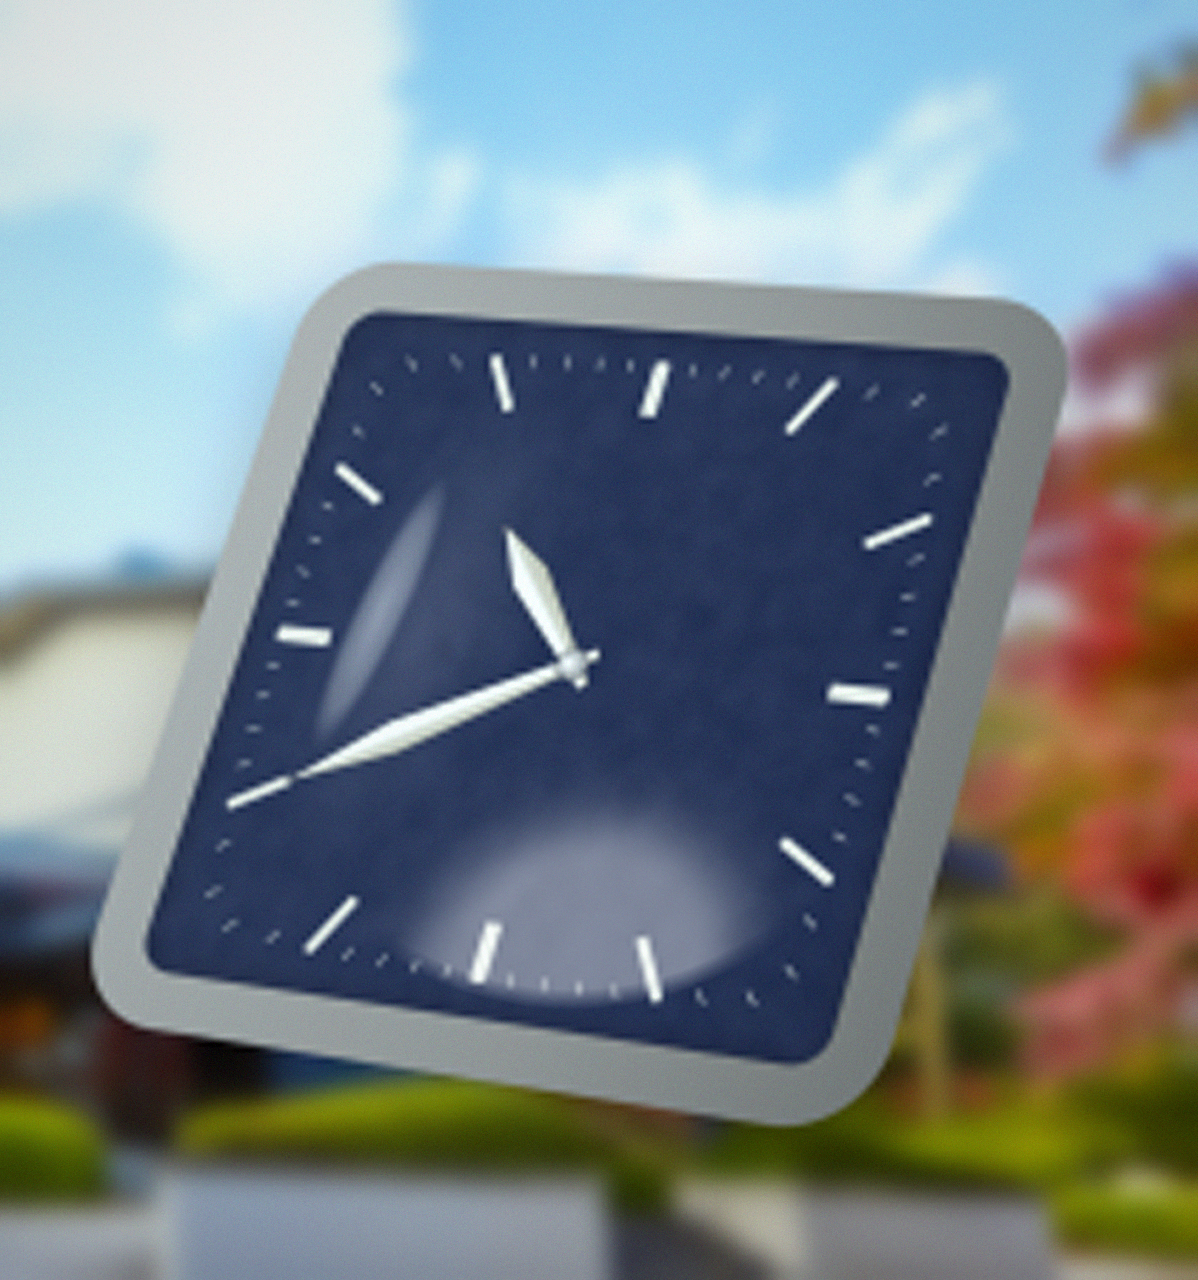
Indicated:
10.40
